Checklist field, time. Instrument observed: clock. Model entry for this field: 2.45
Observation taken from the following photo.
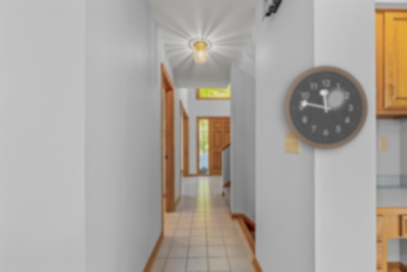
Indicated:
11.47
